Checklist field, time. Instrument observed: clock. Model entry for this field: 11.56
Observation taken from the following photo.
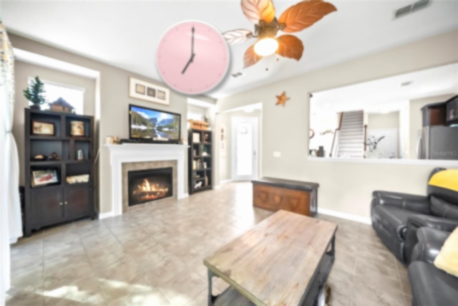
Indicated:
7.00
